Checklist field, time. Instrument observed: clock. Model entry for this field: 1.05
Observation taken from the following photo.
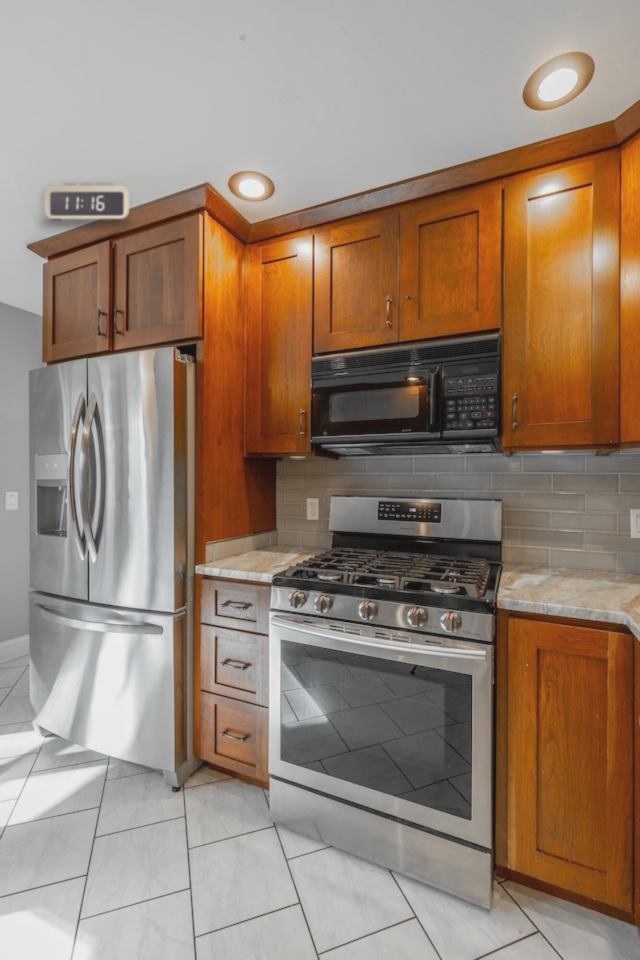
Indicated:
11.16
